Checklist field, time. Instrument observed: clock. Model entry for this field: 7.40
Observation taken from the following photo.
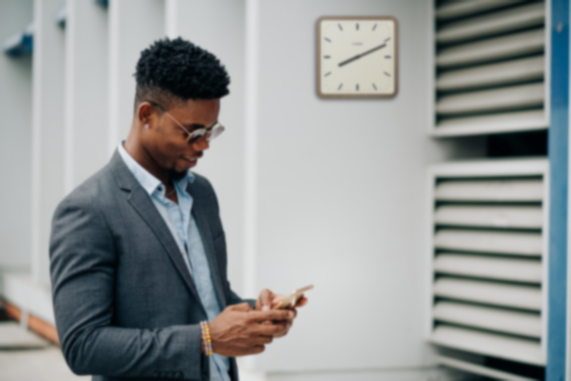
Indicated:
8.11
